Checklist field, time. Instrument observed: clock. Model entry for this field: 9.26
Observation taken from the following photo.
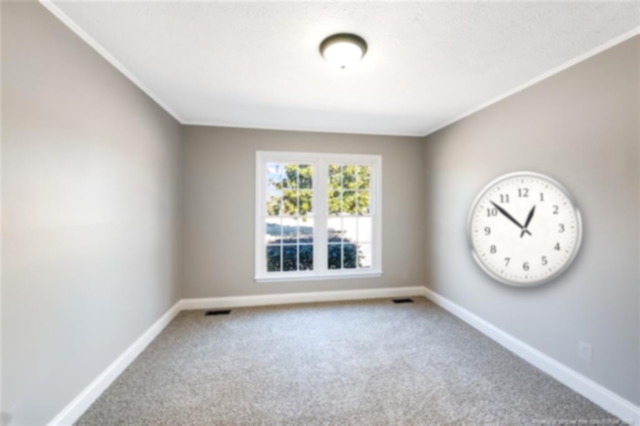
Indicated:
12.52
